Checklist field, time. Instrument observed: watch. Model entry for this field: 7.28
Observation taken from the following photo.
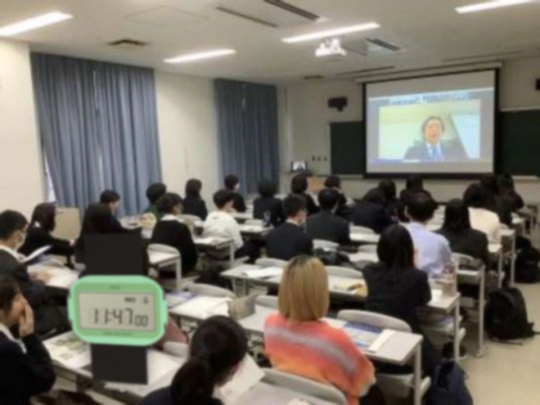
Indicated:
11.47
